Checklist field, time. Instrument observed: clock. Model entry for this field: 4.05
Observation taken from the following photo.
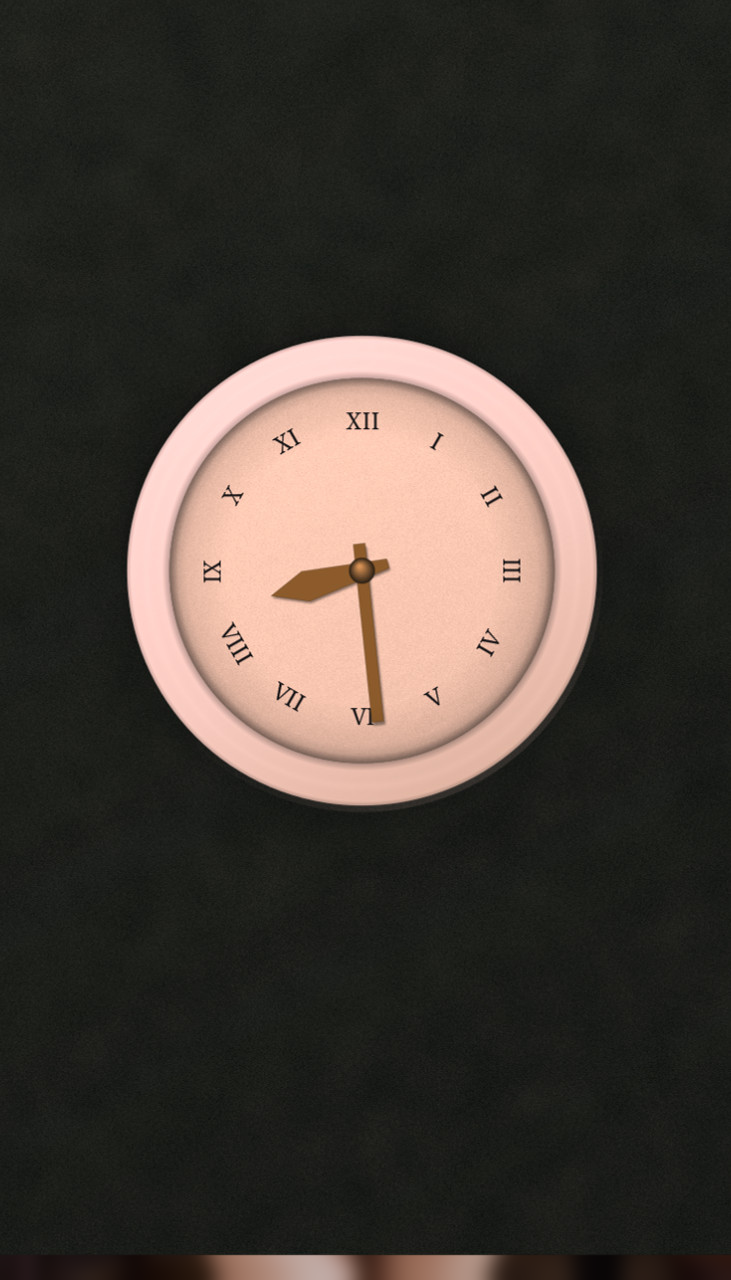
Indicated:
8.29
